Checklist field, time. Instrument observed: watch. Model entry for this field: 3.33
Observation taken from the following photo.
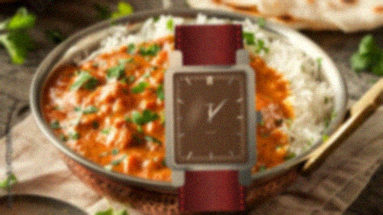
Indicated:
12.07
